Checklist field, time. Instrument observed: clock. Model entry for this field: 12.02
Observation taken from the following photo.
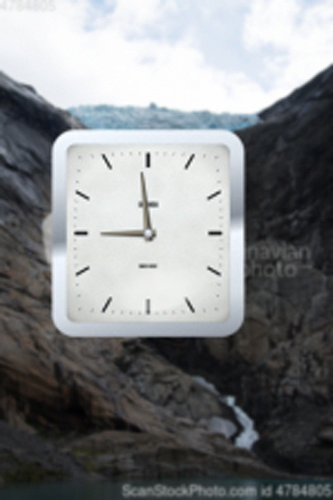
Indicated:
8.59
